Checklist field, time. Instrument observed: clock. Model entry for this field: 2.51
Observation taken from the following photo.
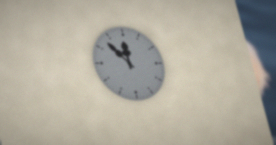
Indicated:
11.53
